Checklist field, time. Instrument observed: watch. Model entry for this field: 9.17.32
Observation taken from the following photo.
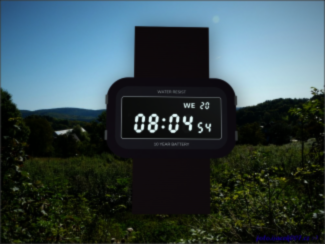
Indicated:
8.04.54
